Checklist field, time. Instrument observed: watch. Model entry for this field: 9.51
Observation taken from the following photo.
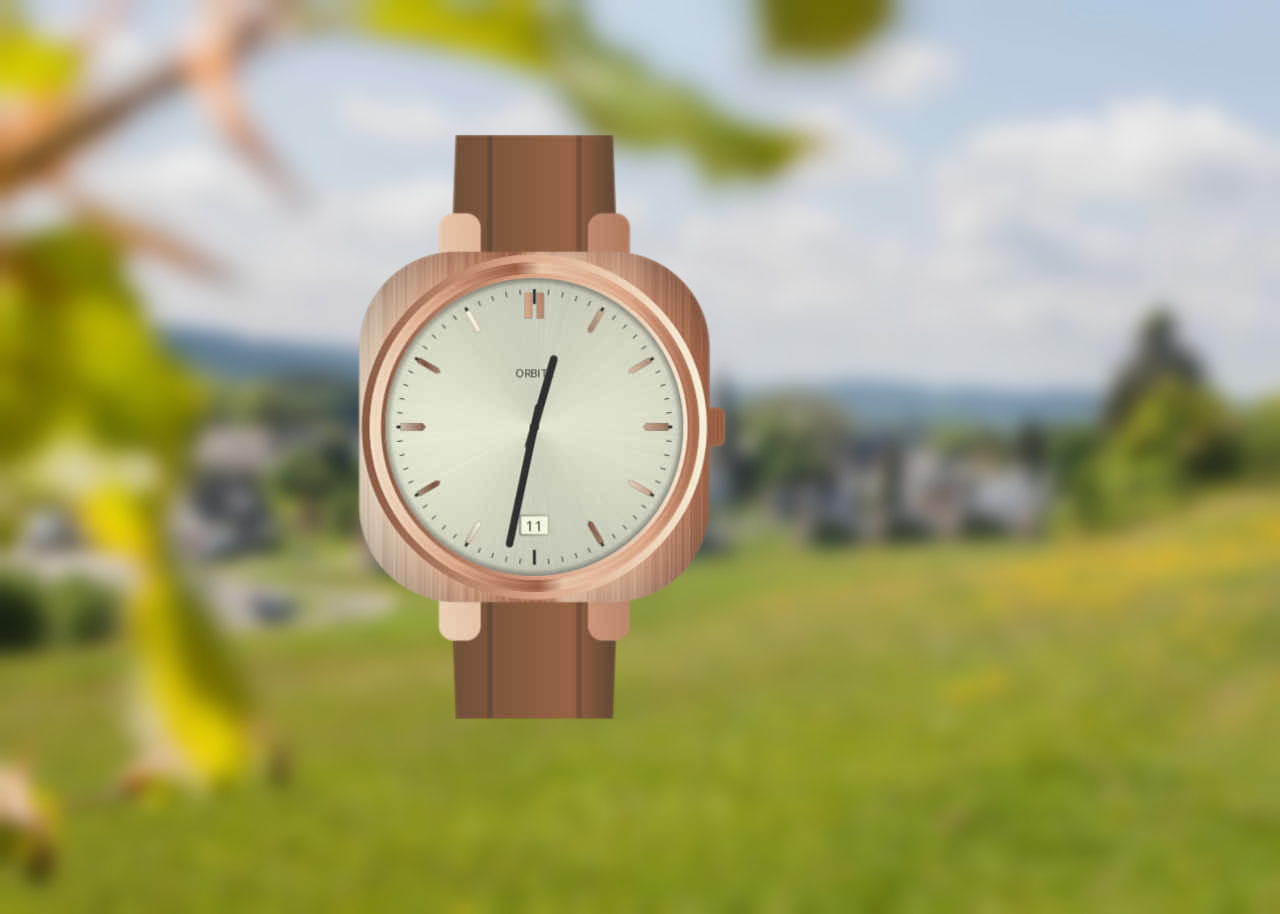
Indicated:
12.32
